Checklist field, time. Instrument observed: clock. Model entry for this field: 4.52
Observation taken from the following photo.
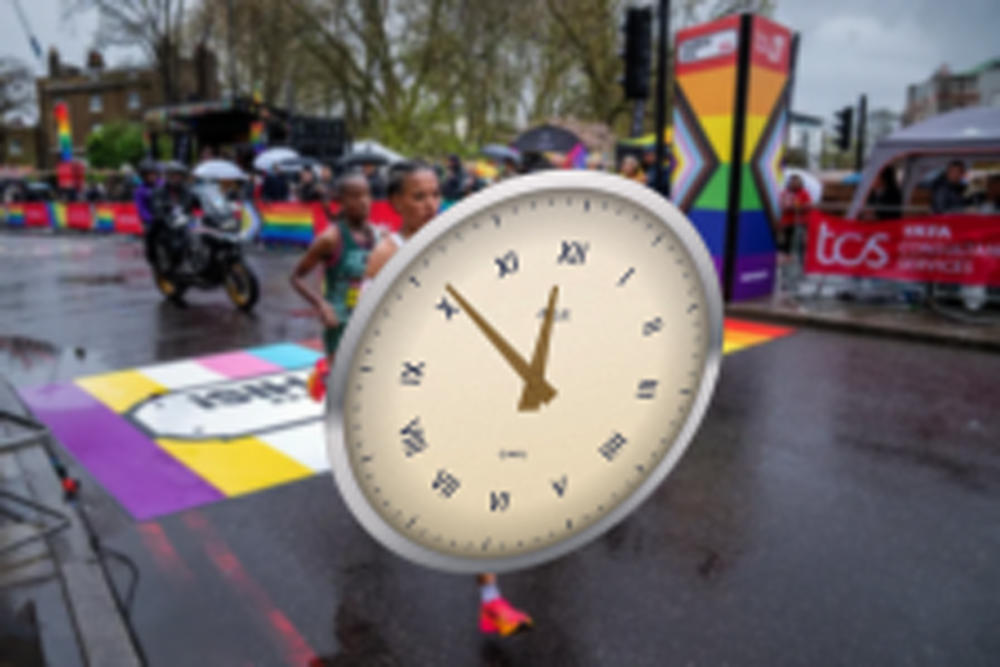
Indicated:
11.51
